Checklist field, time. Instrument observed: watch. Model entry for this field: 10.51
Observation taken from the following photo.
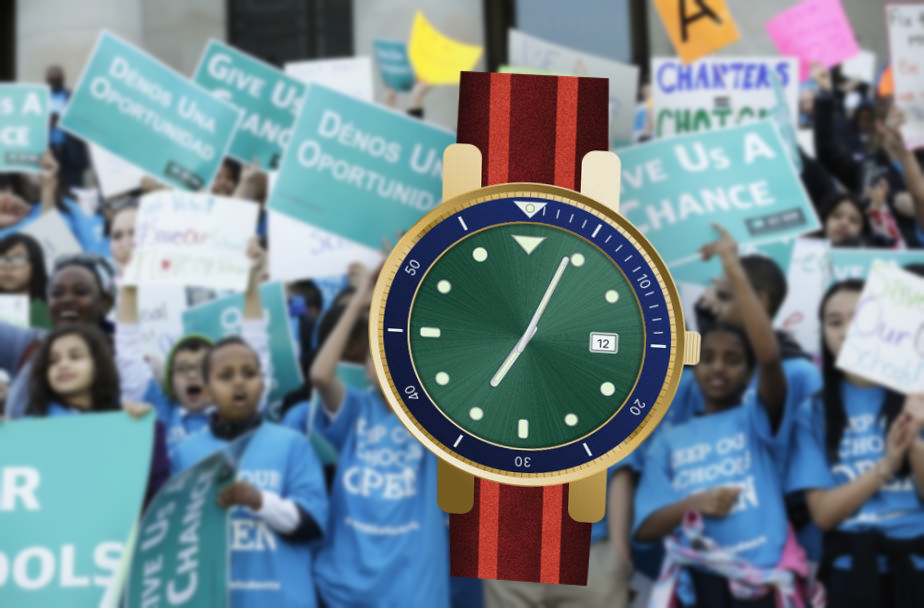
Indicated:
7.04
